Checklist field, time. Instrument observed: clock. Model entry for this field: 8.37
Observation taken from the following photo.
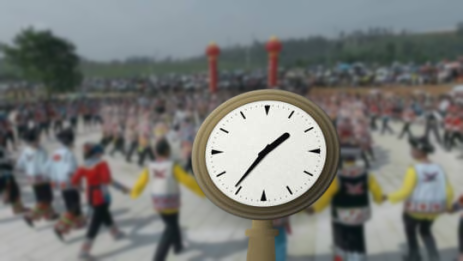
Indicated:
1.36
